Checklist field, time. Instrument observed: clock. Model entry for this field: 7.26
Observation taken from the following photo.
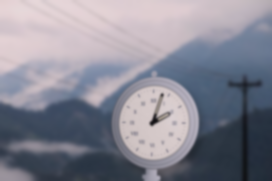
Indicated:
2.03
